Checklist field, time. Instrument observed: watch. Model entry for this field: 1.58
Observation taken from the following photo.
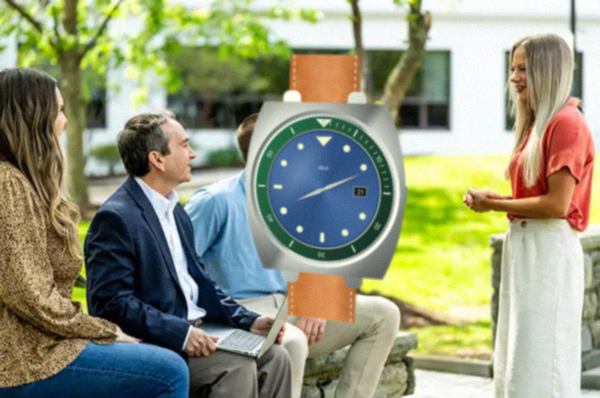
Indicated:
8.11
